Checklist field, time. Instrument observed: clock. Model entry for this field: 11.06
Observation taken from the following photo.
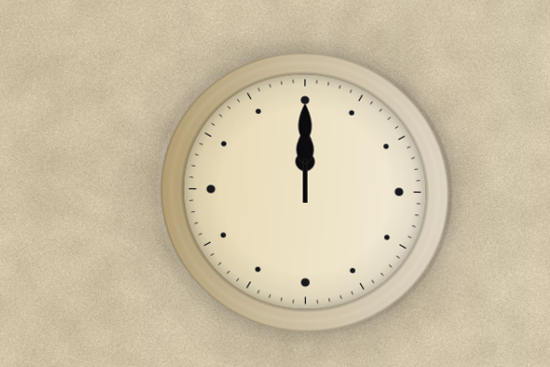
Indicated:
12.00
